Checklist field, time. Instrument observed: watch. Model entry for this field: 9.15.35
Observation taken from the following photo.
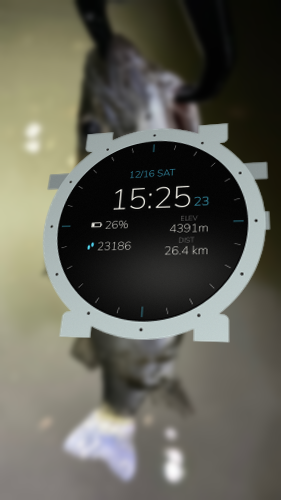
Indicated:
15.25.23
